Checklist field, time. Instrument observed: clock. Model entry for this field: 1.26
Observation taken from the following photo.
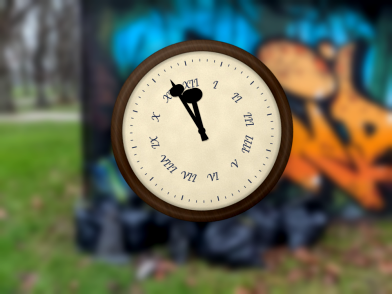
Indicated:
11.57
